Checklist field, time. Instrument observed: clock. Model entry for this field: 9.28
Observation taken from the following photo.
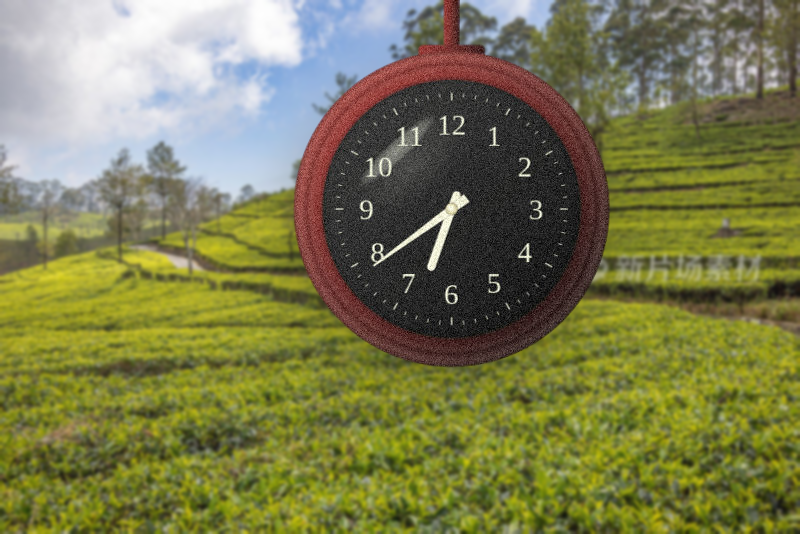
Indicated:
6.39
